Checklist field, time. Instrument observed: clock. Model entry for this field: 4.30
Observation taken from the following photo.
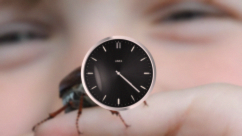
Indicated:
4.22
